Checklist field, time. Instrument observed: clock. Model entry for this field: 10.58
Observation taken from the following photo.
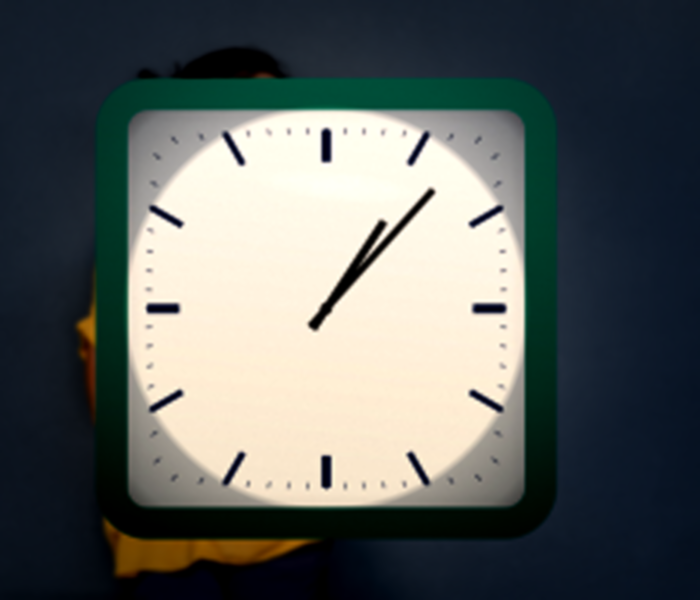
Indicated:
1.07
